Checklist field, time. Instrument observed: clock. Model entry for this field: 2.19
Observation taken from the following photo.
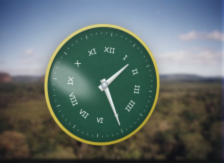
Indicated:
1.25
